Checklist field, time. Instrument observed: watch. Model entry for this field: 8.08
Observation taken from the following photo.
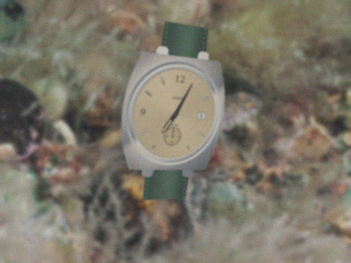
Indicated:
7.04
